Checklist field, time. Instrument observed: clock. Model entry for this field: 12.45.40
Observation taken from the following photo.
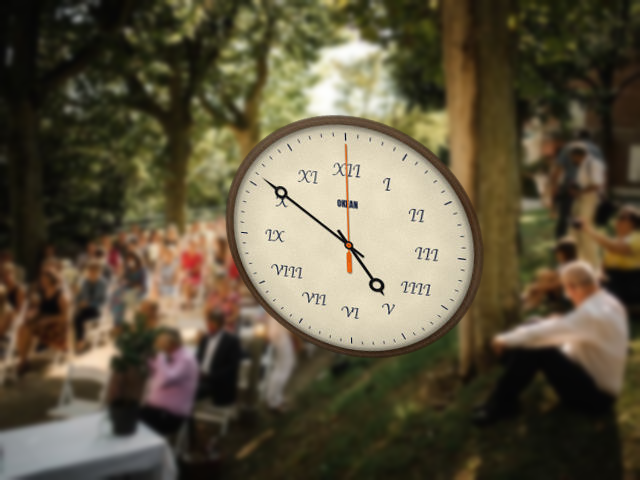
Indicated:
4.51.00
